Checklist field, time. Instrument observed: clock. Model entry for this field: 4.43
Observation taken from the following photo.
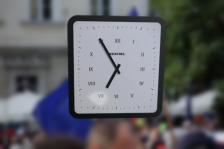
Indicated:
6.55
